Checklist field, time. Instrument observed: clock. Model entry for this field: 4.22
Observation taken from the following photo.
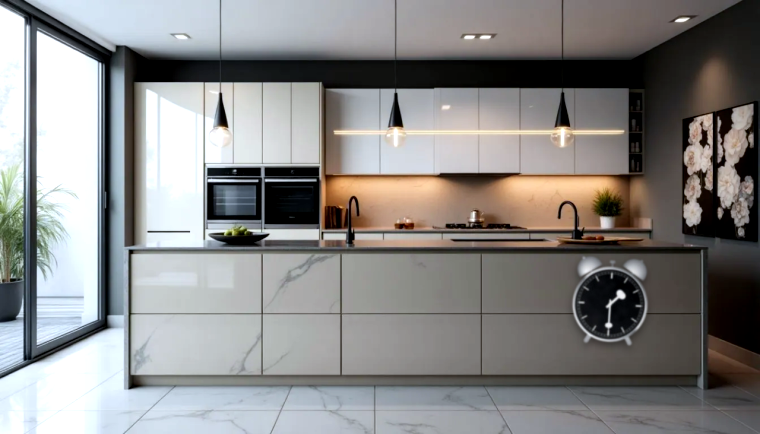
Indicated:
1.30
